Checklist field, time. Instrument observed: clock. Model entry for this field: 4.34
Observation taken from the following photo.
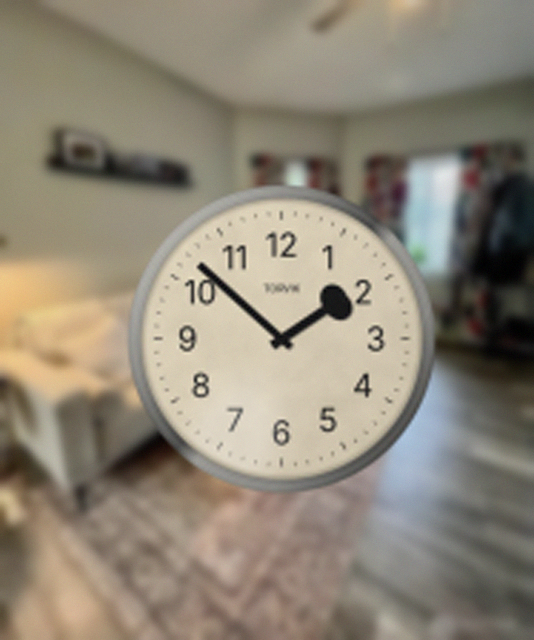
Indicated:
1.52
